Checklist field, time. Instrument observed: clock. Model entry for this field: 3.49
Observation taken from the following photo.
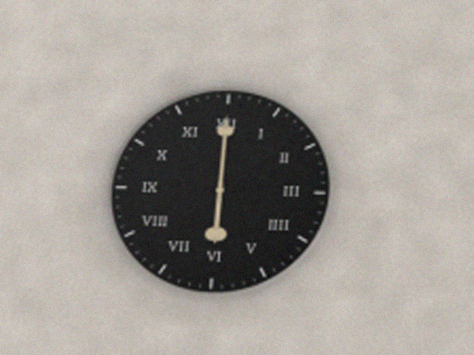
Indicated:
6.00
